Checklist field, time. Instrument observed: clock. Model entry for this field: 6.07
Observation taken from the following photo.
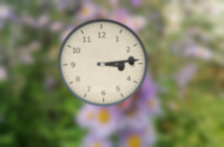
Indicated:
3.14
